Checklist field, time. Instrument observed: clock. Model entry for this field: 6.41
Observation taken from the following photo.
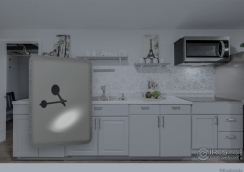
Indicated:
10.44
